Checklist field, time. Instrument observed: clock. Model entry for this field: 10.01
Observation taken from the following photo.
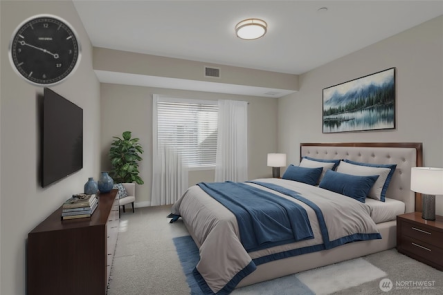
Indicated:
3.48
